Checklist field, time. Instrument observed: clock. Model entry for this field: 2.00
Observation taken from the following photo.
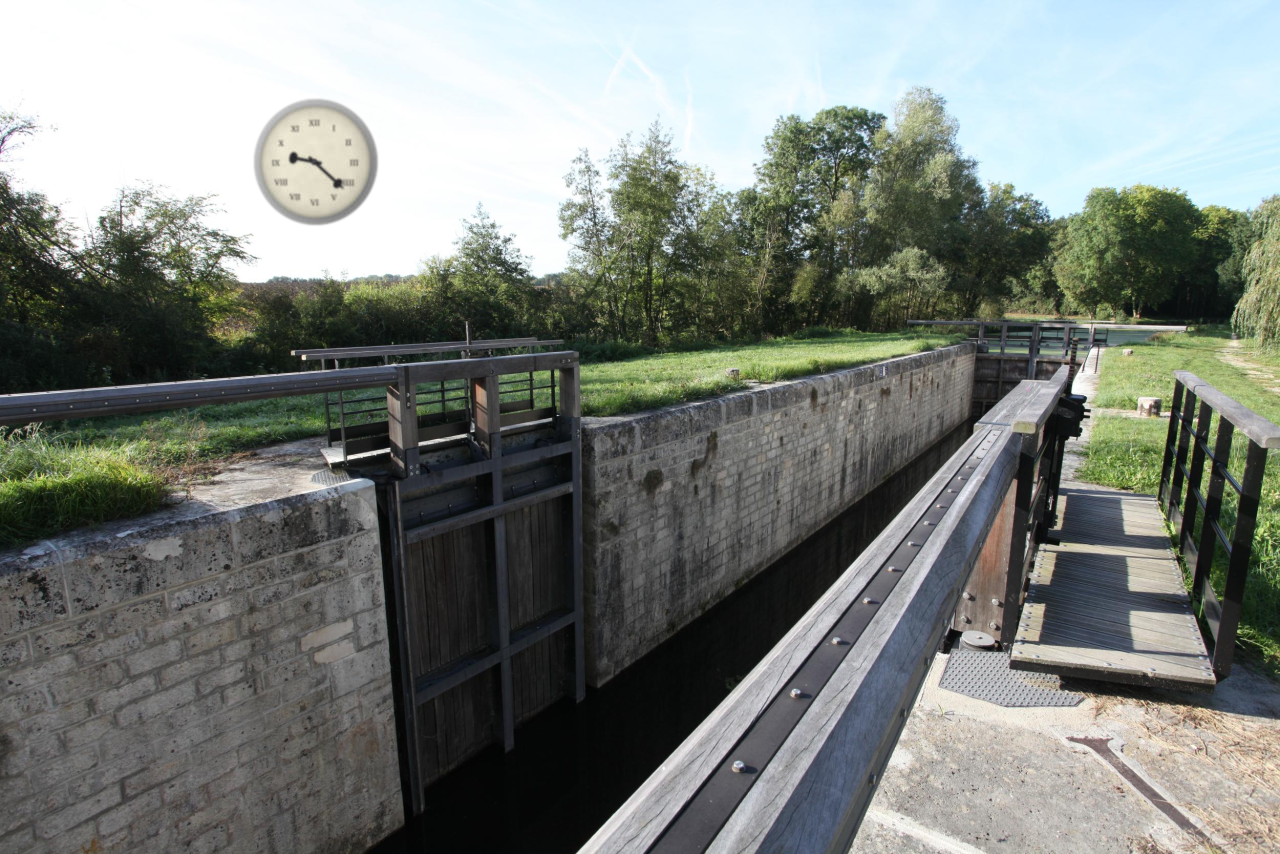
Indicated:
9.22
